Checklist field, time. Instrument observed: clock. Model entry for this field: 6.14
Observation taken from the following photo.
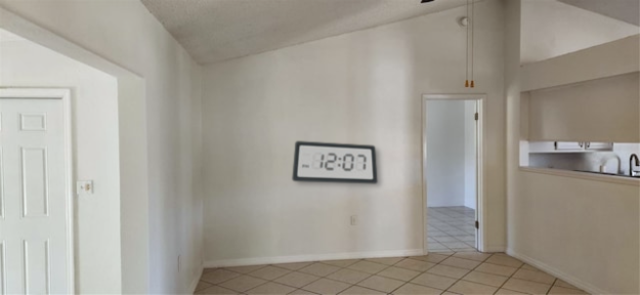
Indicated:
12.07
